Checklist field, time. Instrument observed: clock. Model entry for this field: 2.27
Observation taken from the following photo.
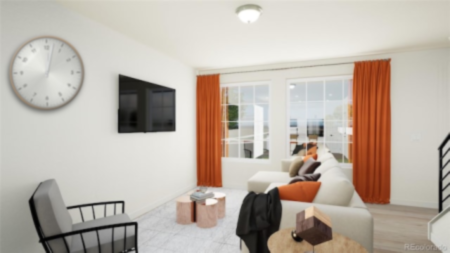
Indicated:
12.02
